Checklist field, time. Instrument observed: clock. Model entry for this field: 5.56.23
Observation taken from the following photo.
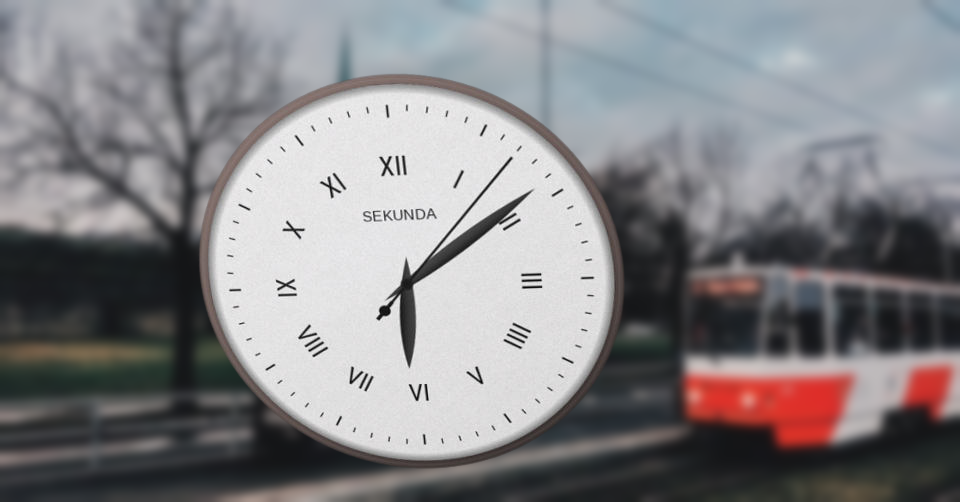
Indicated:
6.09.07
